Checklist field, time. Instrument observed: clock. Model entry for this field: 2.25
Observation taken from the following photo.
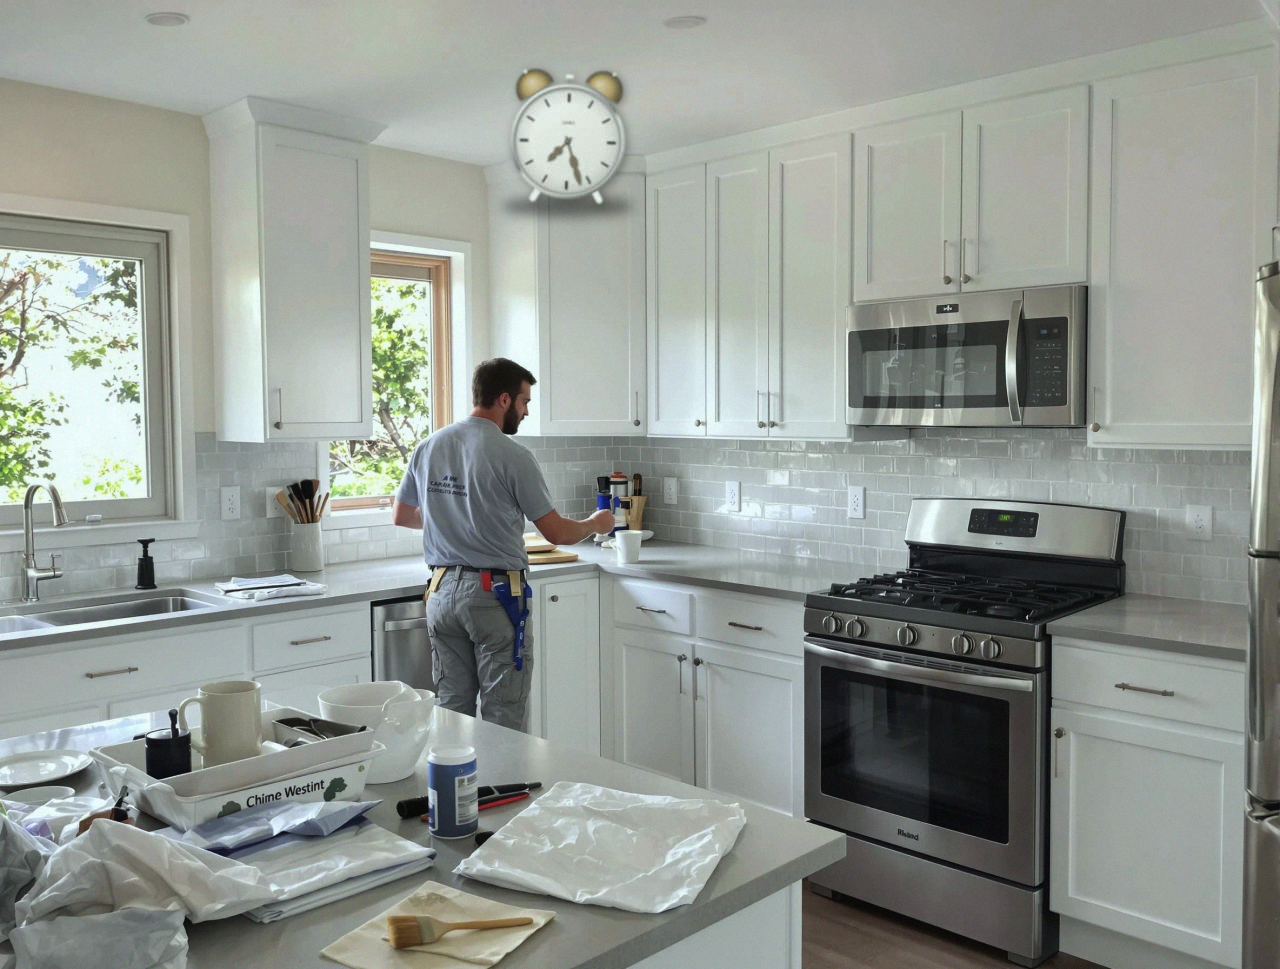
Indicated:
7.27
